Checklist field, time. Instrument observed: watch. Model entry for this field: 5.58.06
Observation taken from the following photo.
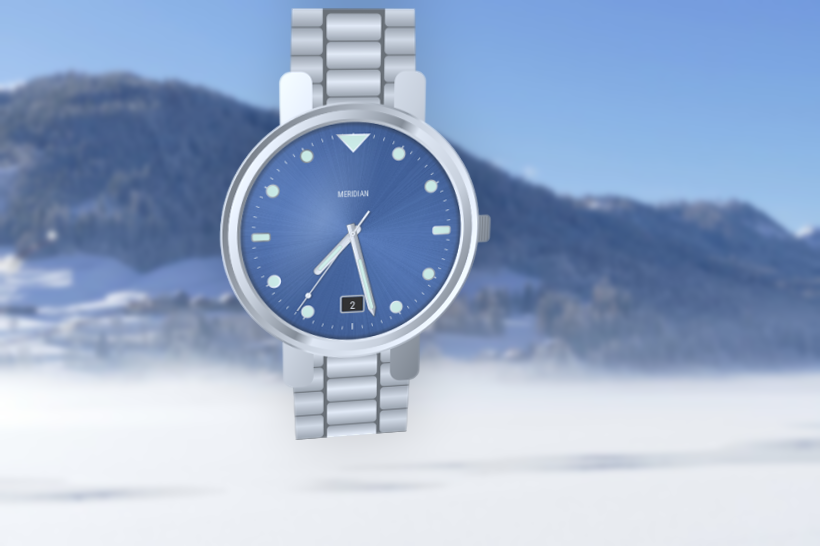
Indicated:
7.27.36
